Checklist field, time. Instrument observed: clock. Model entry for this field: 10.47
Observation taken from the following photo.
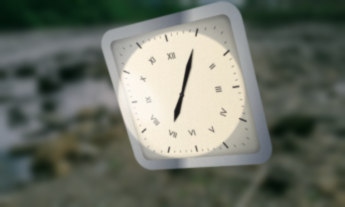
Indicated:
7.05
